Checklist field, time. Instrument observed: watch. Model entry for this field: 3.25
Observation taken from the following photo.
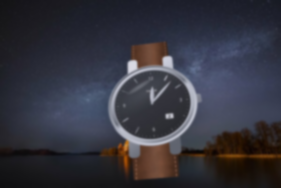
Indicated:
12.07
